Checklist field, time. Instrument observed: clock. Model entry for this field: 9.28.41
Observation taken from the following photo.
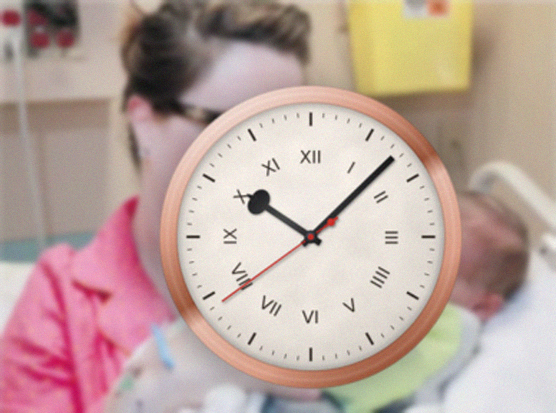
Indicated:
10.07.39
